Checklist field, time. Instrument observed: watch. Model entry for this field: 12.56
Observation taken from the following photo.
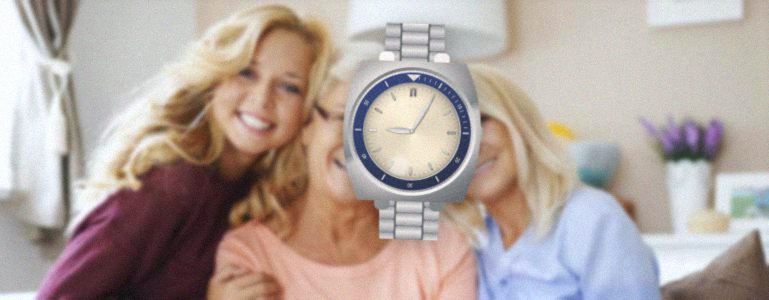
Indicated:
9.05
